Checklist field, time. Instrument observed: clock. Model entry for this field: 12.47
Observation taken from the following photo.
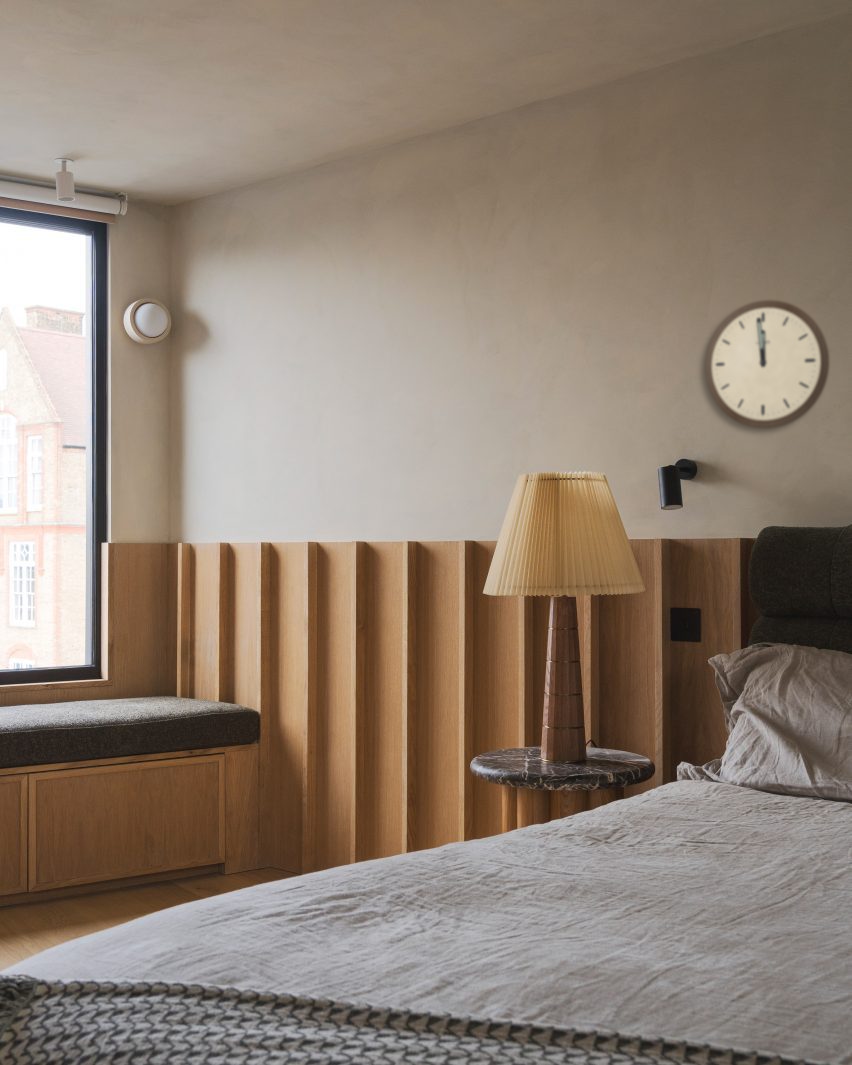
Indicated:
11.59
